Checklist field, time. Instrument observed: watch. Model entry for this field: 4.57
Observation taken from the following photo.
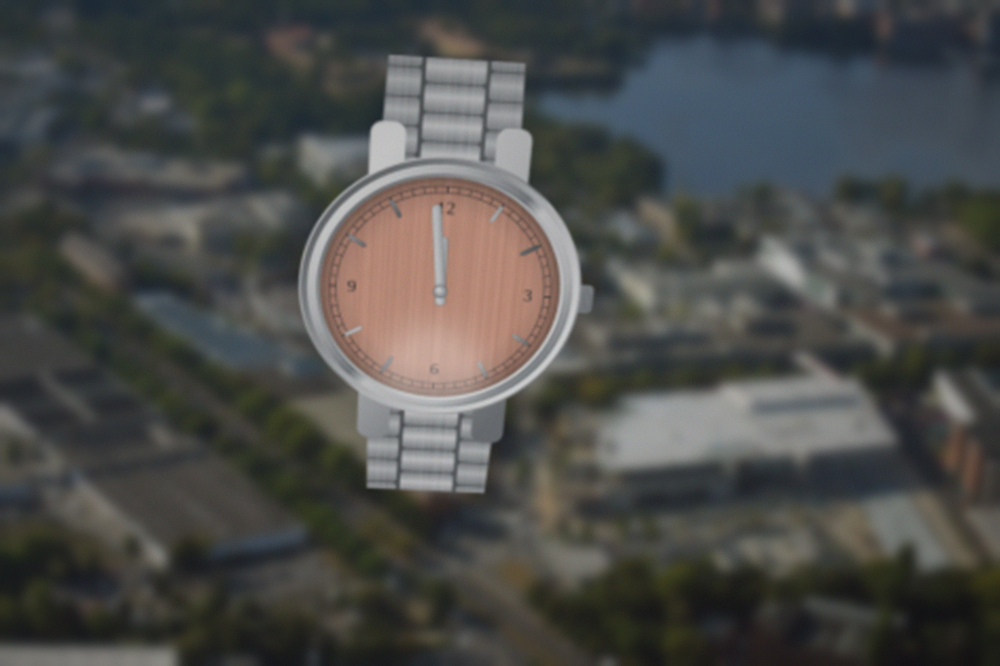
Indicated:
11.59
